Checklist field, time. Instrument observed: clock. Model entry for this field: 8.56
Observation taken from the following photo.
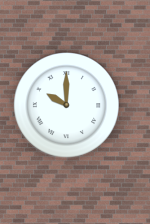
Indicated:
10.00
